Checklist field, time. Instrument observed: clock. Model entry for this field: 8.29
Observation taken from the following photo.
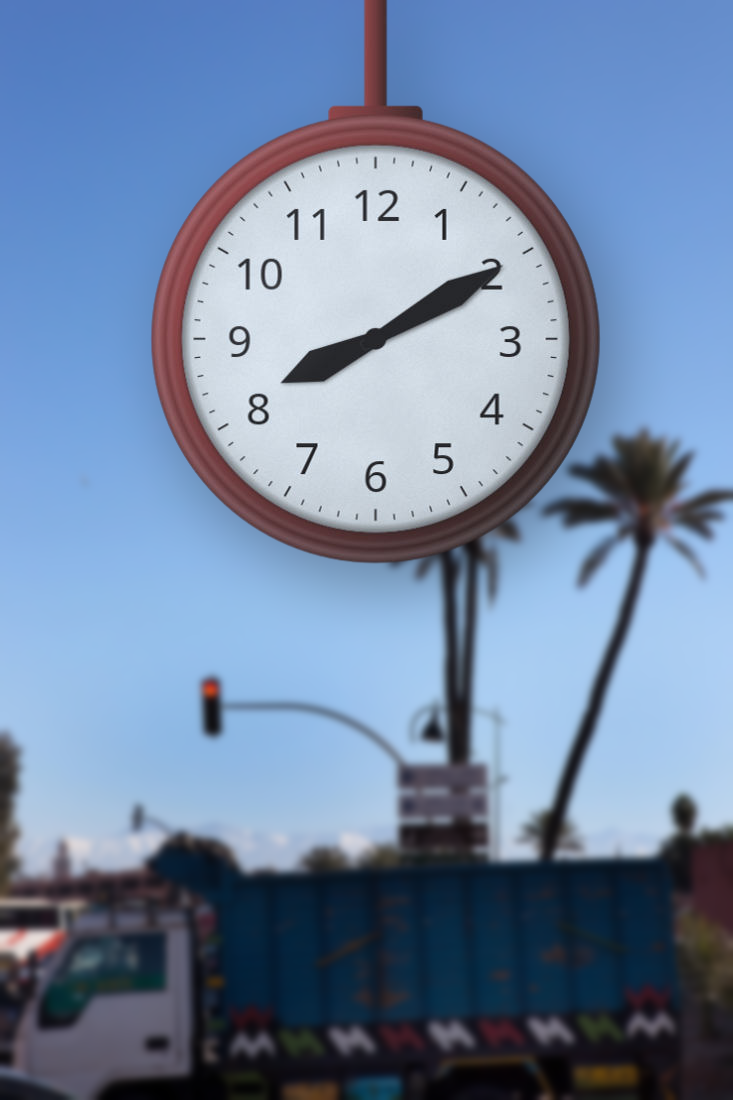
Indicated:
8.10
